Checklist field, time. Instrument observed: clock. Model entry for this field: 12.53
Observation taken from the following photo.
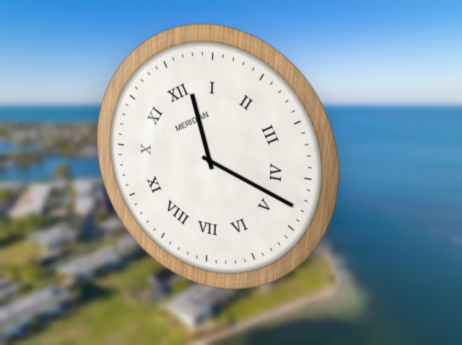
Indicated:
12.23
